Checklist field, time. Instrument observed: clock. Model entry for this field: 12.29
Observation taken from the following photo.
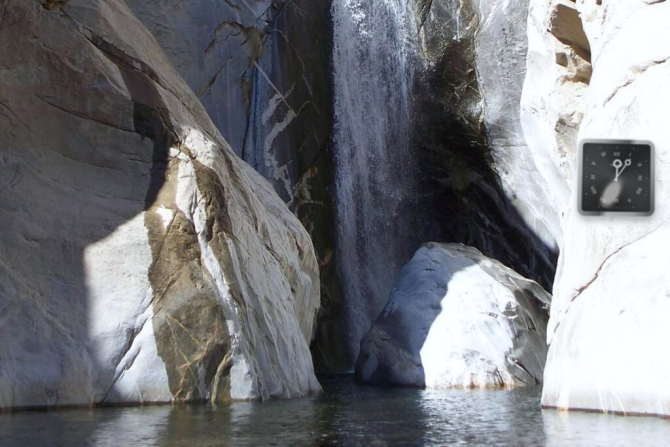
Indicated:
12.06
